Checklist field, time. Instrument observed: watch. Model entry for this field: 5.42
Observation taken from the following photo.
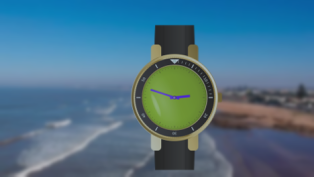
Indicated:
2.48
